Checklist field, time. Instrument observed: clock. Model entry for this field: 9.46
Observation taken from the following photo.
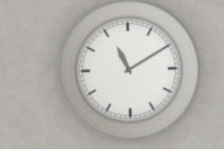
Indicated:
11.10
